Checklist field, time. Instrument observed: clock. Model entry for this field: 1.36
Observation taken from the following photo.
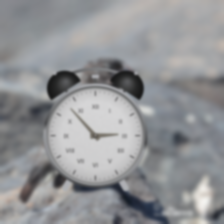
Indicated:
2.53
